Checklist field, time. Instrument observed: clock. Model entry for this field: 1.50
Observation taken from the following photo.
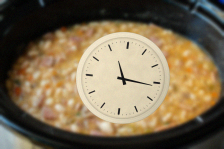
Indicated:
11.16
